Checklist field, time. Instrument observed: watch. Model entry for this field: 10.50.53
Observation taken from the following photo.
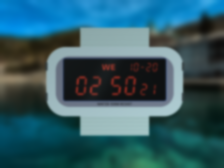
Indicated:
2.50.21
